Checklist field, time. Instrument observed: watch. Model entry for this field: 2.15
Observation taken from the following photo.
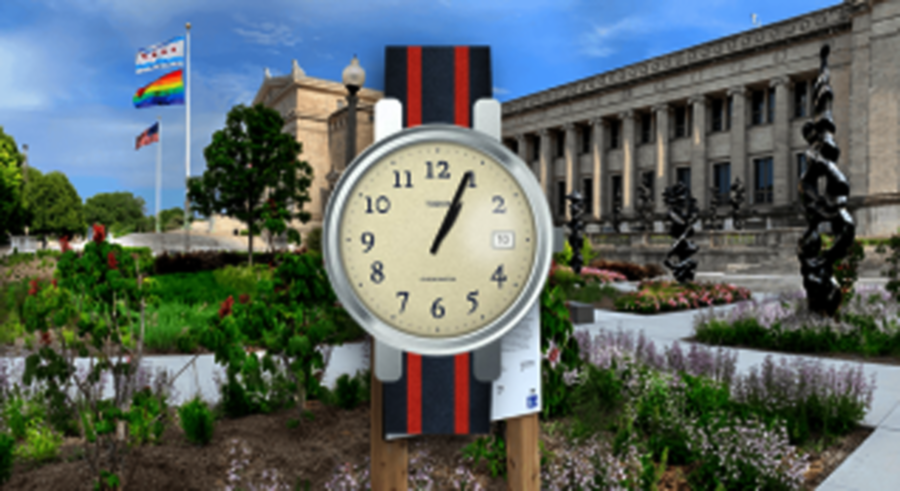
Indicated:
1.04
